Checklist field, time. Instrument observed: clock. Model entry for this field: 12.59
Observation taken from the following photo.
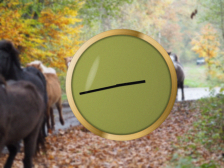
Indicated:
2.43
